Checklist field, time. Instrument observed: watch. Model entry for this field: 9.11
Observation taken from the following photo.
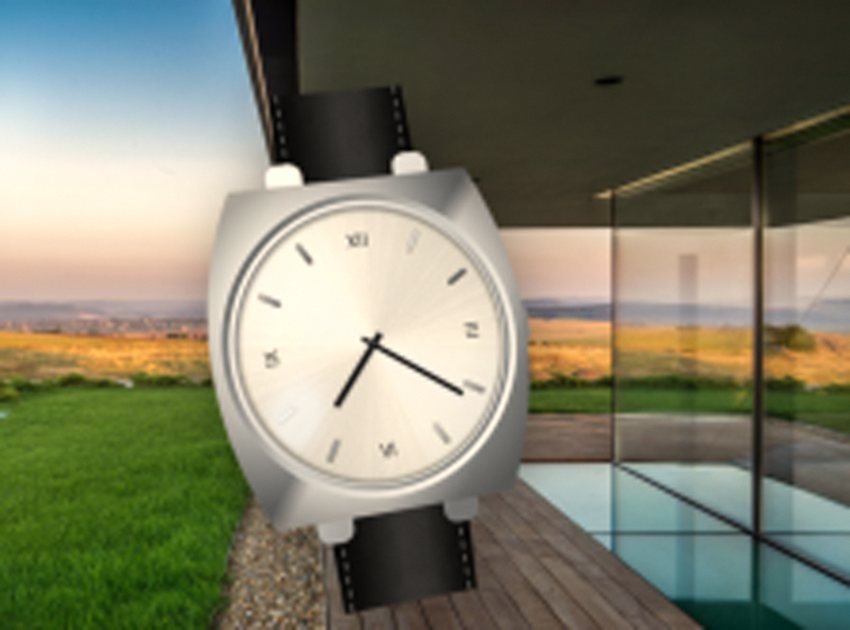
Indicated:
7.21
